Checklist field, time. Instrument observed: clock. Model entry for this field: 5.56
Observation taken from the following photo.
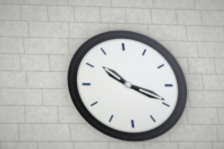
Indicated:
10.19
